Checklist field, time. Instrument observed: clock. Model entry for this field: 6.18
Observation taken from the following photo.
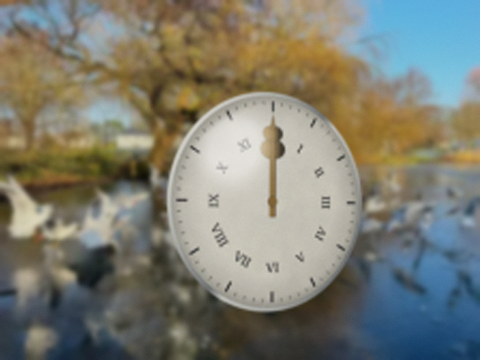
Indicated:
12.00
